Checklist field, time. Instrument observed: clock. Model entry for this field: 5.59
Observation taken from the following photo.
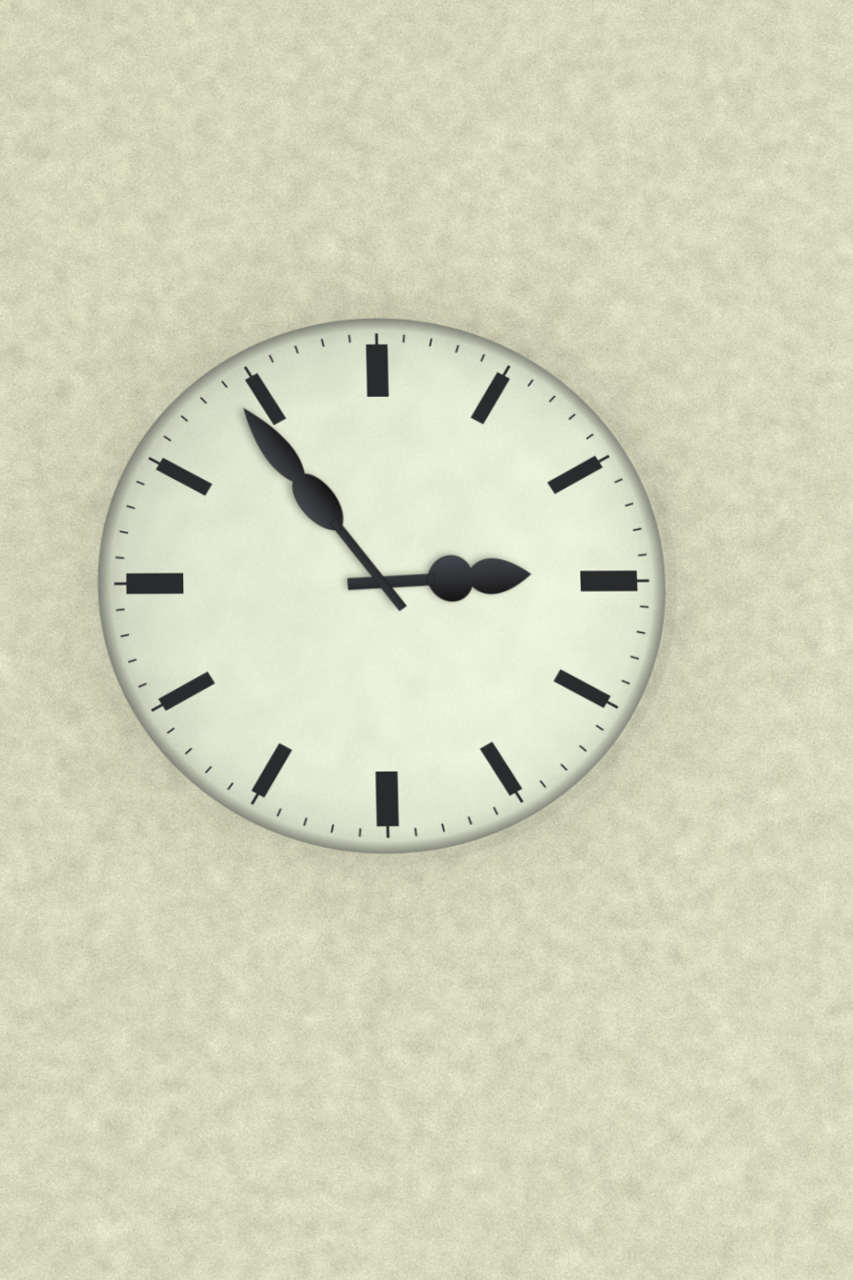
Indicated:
2.54
